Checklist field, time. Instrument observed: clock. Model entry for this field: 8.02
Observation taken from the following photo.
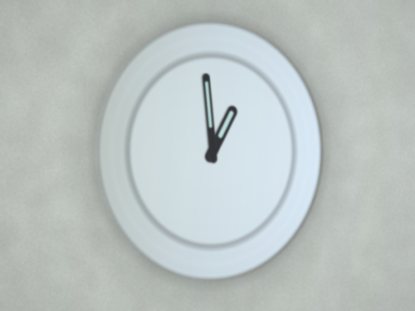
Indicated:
12.59
